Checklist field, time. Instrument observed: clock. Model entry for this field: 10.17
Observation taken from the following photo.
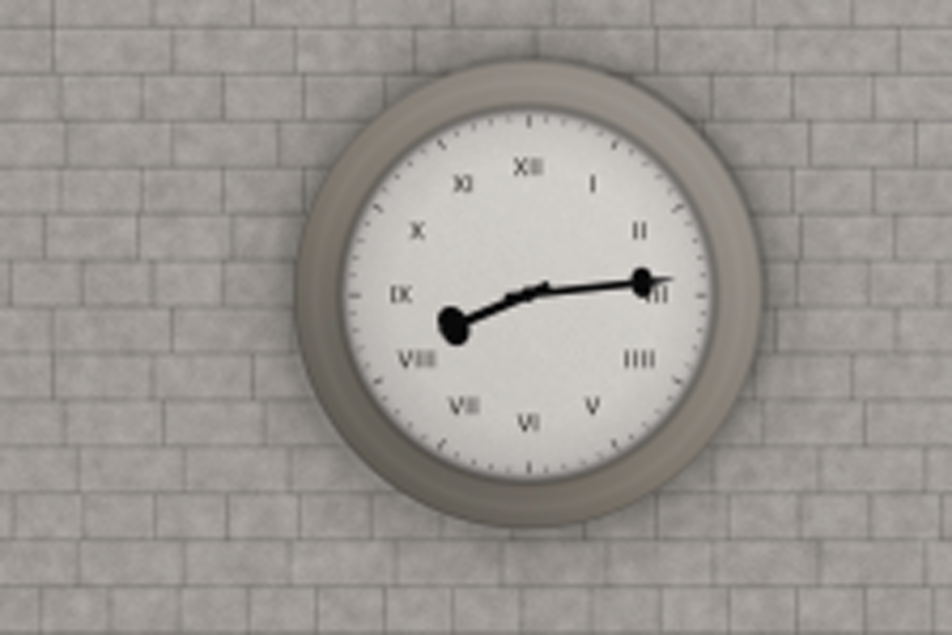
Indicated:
8.14
